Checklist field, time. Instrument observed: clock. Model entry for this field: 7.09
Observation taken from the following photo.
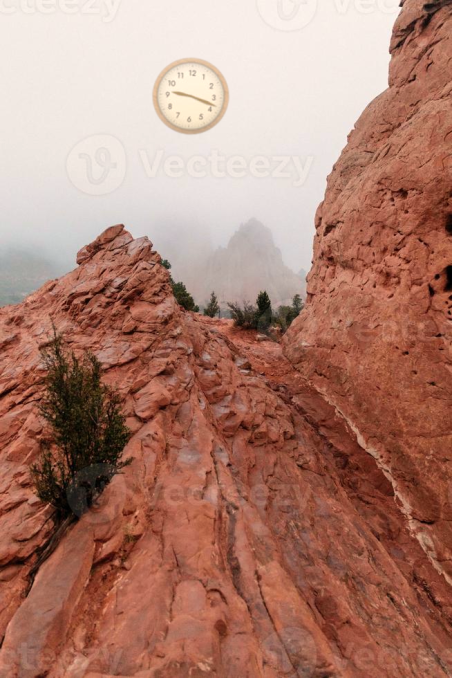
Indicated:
9.18
